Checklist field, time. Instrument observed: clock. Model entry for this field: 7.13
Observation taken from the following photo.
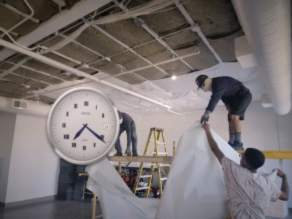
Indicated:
7.21
